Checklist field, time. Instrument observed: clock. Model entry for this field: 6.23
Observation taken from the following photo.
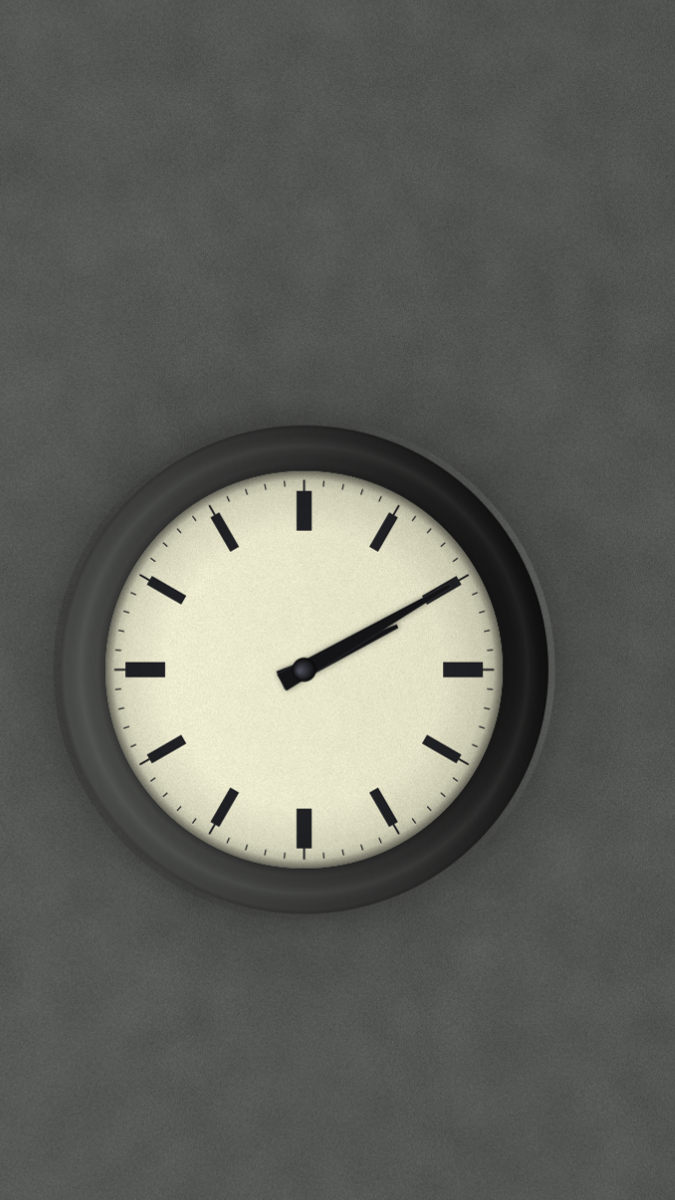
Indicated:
2.10
